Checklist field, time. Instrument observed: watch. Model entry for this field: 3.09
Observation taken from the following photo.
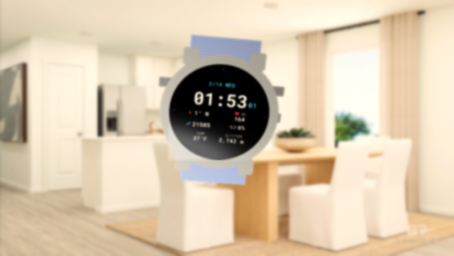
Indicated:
1.53
